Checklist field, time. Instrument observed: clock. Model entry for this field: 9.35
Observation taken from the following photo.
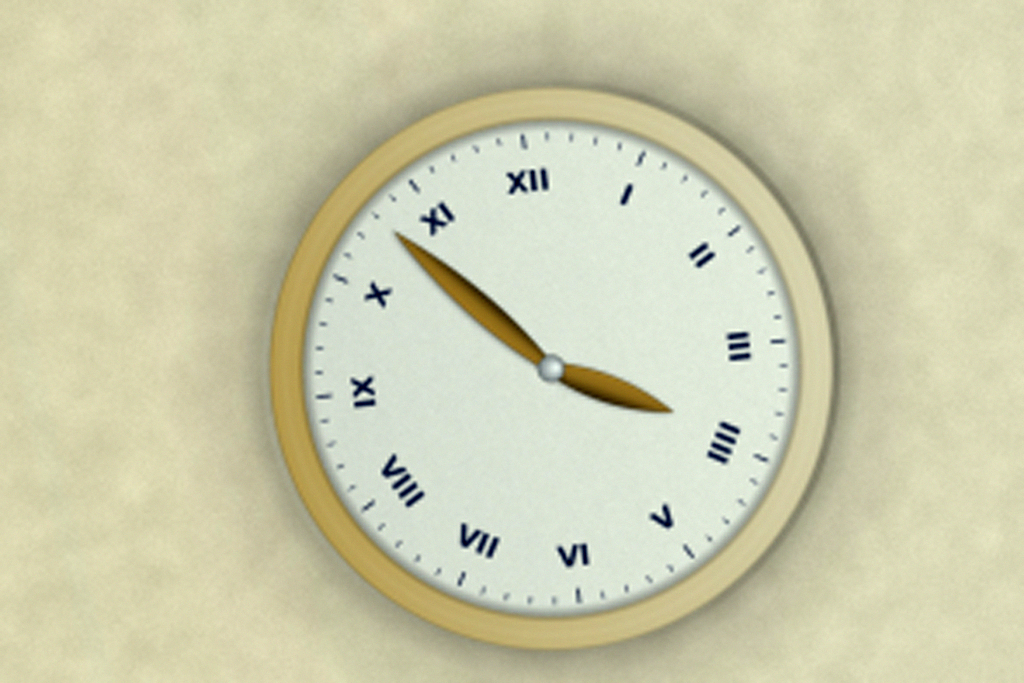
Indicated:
3.53
